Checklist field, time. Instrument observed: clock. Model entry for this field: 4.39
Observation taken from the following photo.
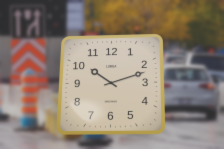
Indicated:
10.12
